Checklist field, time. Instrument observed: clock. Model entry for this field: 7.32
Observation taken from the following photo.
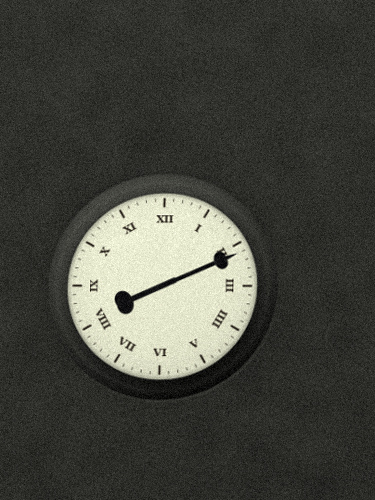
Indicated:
8.11
